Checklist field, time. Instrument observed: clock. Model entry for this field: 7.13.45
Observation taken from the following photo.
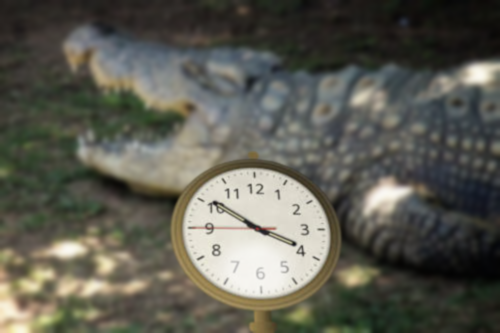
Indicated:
3.50.45
